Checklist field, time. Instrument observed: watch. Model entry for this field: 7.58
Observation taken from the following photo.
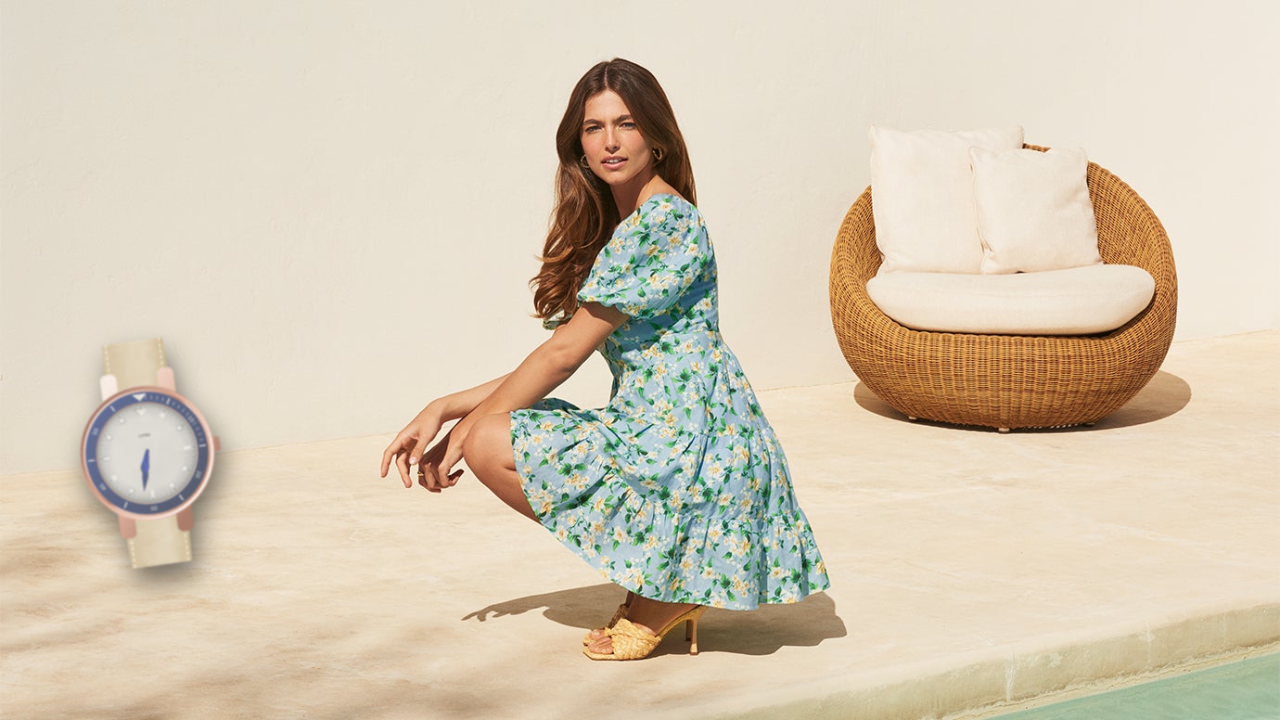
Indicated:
6.32
